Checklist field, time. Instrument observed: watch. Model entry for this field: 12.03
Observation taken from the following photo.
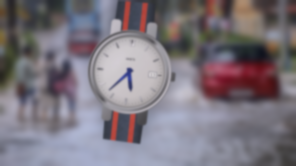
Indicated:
5.37
